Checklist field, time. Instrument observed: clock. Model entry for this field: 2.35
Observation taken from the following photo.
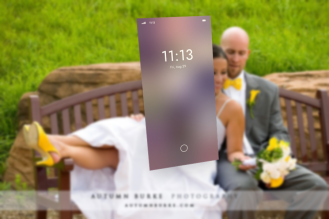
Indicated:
11.13
